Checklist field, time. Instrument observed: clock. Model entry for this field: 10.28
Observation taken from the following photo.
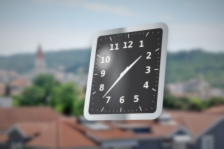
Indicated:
1.37
